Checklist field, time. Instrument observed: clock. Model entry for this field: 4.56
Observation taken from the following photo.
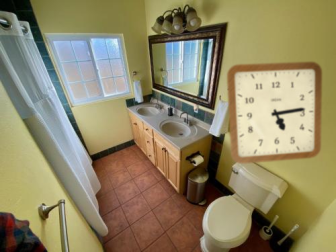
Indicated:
5.14
